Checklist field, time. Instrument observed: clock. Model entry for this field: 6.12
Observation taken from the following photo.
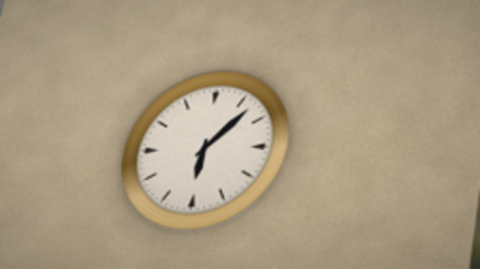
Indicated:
6.07
